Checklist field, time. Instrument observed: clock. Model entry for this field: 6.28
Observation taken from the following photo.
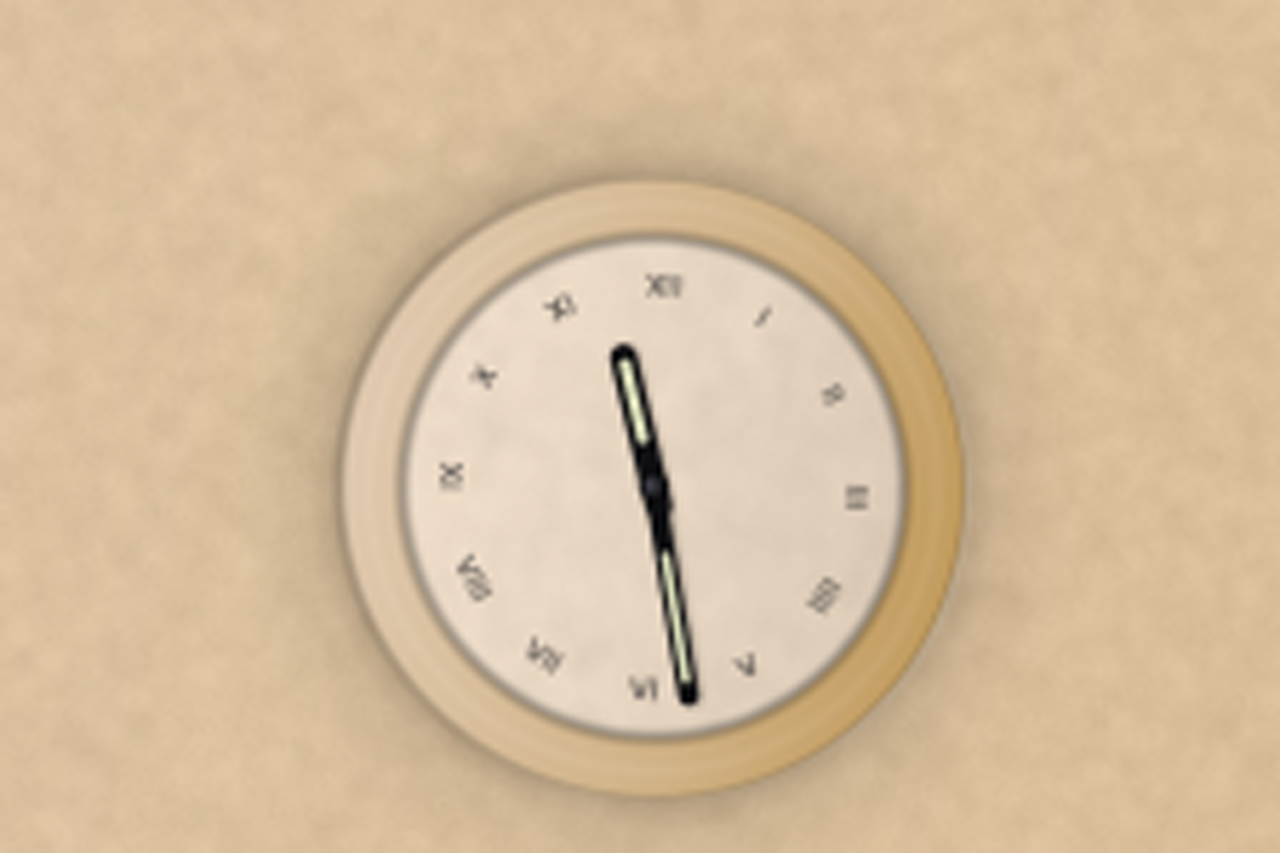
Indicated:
11.28
